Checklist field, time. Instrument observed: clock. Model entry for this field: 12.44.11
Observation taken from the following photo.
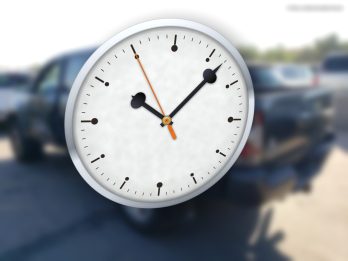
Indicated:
10.06.55
